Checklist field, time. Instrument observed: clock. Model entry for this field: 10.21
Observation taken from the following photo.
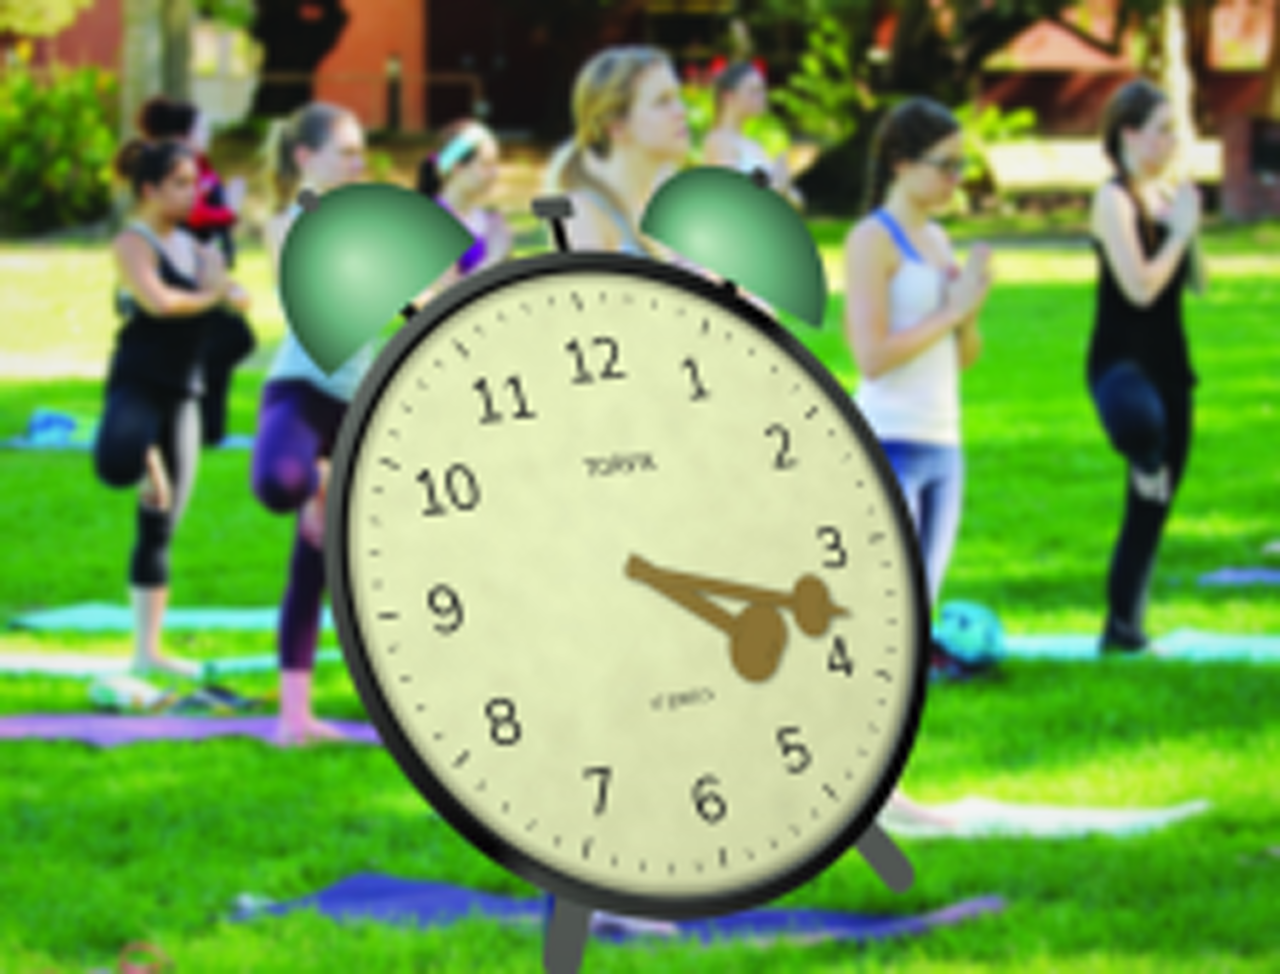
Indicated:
4.18
